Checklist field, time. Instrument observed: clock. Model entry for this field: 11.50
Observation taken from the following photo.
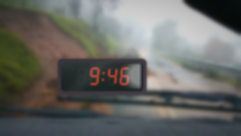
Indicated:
9.46
